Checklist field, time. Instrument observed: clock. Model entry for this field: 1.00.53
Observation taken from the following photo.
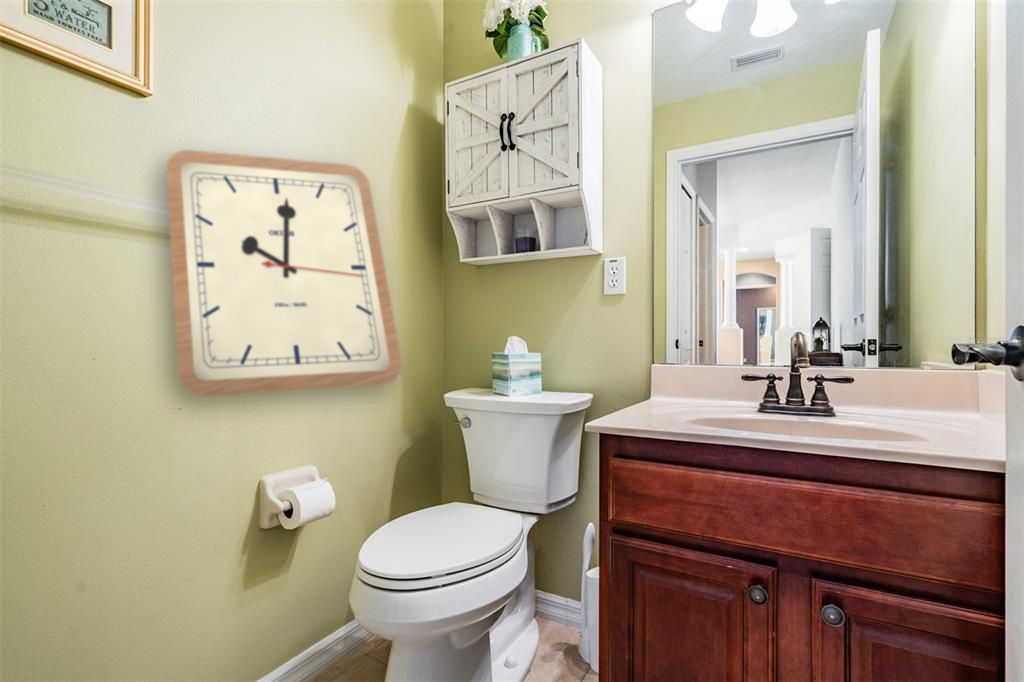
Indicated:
10.01.16
